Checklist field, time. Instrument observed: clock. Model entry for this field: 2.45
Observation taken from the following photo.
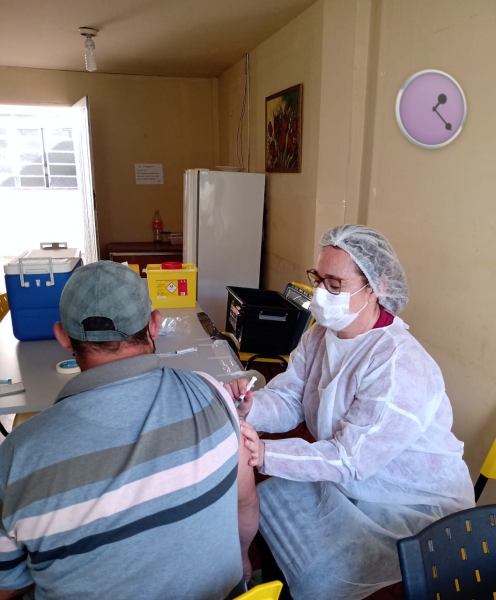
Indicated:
1.23
